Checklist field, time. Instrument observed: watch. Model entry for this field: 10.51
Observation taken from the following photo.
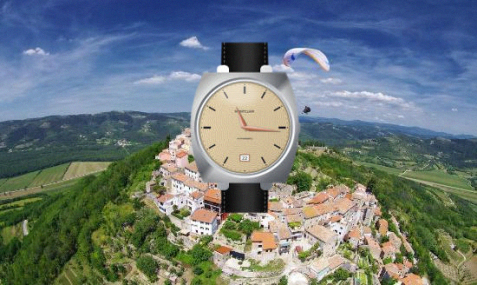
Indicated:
11.16
